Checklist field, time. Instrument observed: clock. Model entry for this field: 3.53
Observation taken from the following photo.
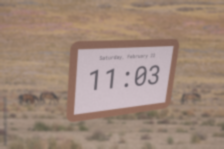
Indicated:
11.03
